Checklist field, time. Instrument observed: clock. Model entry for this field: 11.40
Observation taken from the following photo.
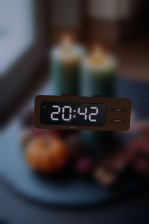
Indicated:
20.42
